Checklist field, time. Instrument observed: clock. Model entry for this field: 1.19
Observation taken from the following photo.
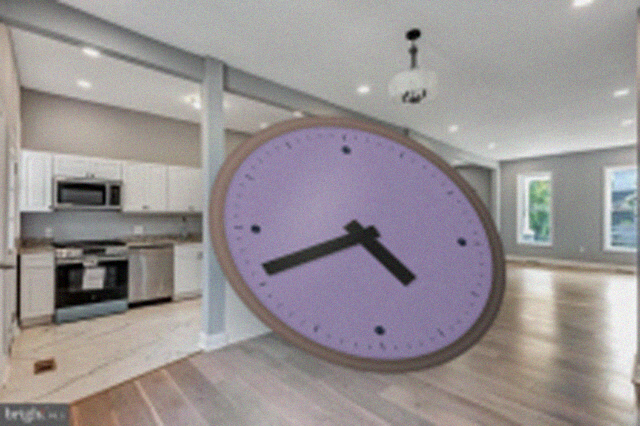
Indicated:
4.41
